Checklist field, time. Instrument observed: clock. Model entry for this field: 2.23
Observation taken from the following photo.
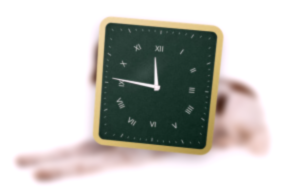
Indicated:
11.46
